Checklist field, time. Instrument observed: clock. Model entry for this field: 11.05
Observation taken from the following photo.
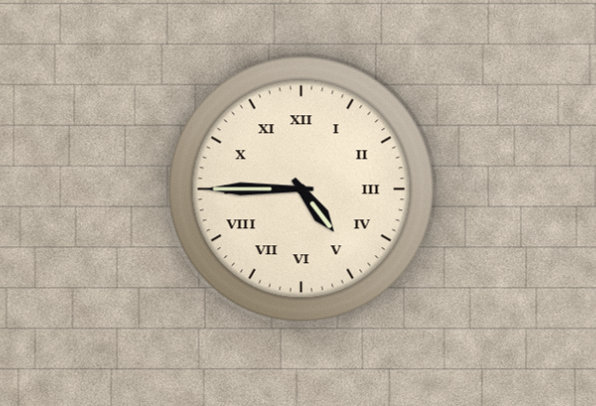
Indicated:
4.45
